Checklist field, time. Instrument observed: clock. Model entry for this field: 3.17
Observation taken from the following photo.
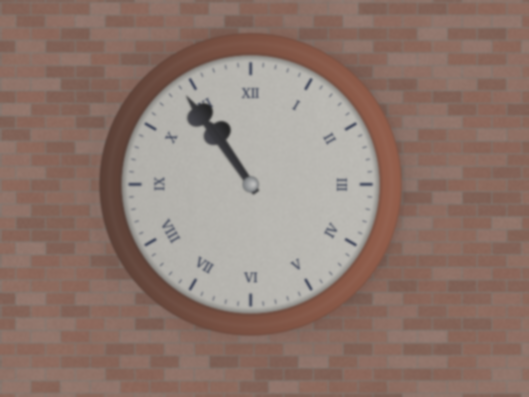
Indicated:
10.54
